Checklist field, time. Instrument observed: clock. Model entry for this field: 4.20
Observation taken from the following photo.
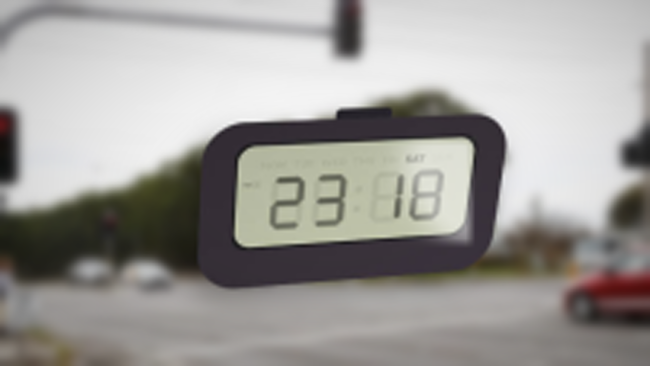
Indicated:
23.18
